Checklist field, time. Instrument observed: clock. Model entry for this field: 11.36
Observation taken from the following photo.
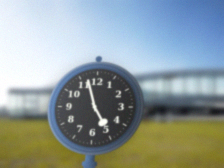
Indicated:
4.57
